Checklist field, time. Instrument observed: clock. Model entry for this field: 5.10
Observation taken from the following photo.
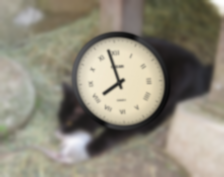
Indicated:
7.58
